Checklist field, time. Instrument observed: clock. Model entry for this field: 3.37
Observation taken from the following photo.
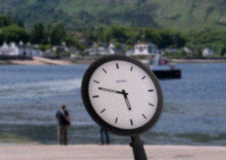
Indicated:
5.48
